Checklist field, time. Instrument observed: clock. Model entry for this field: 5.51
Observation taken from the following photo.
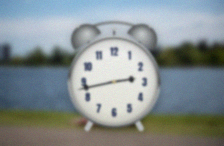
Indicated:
2.43
